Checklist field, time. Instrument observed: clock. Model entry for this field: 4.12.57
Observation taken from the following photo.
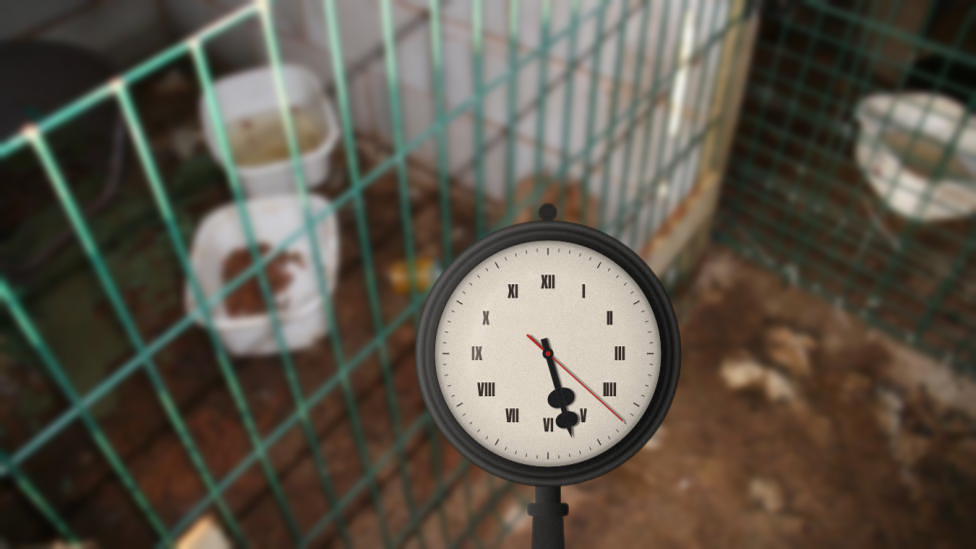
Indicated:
5.27.22
